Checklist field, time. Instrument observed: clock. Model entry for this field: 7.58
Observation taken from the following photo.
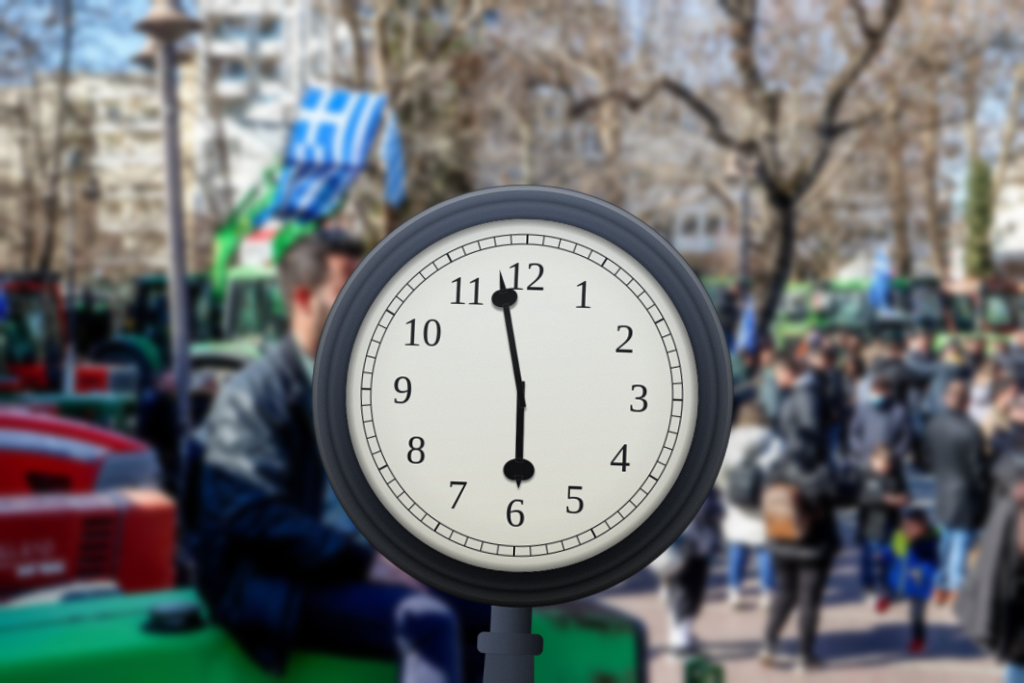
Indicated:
5.58
